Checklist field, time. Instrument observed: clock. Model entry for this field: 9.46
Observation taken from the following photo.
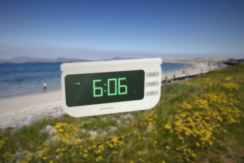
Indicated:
6.06
